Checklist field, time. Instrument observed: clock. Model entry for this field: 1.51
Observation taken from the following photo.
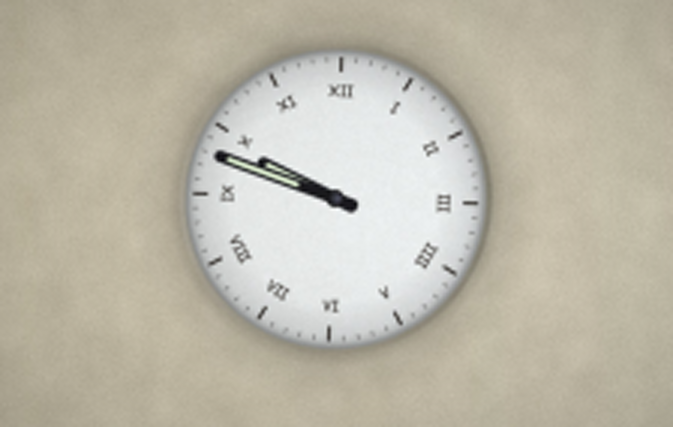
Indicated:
9.48
